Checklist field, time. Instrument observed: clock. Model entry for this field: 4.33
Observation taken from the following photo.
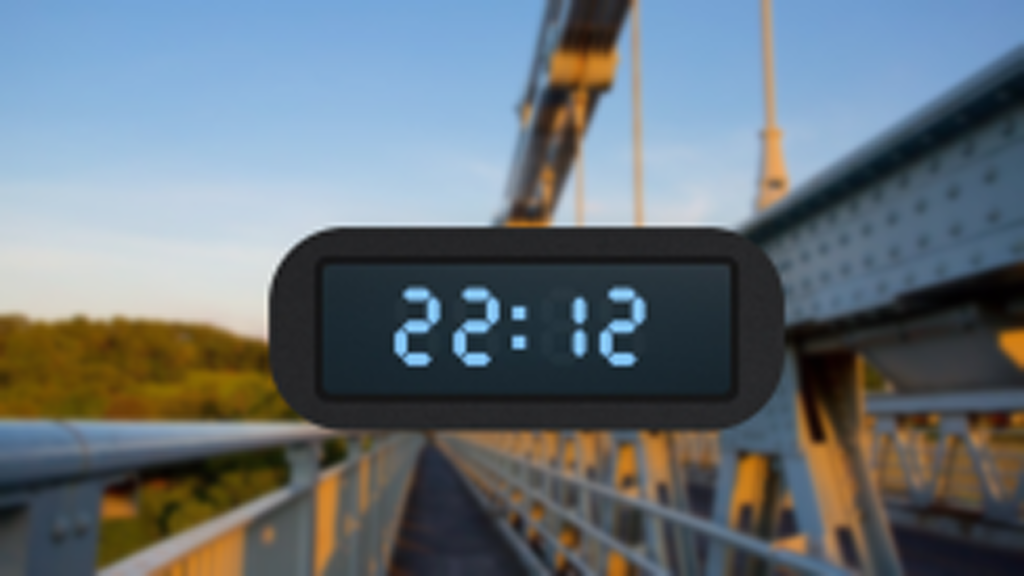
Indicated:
22.12
